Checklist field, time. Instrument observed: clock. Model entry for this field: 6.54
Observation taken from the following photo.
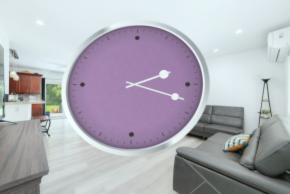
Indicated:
2.18
